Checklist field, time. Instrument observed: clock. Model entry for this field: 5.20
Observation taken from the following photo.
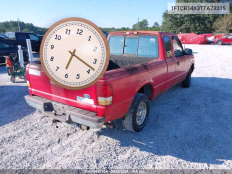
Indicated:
6.18
